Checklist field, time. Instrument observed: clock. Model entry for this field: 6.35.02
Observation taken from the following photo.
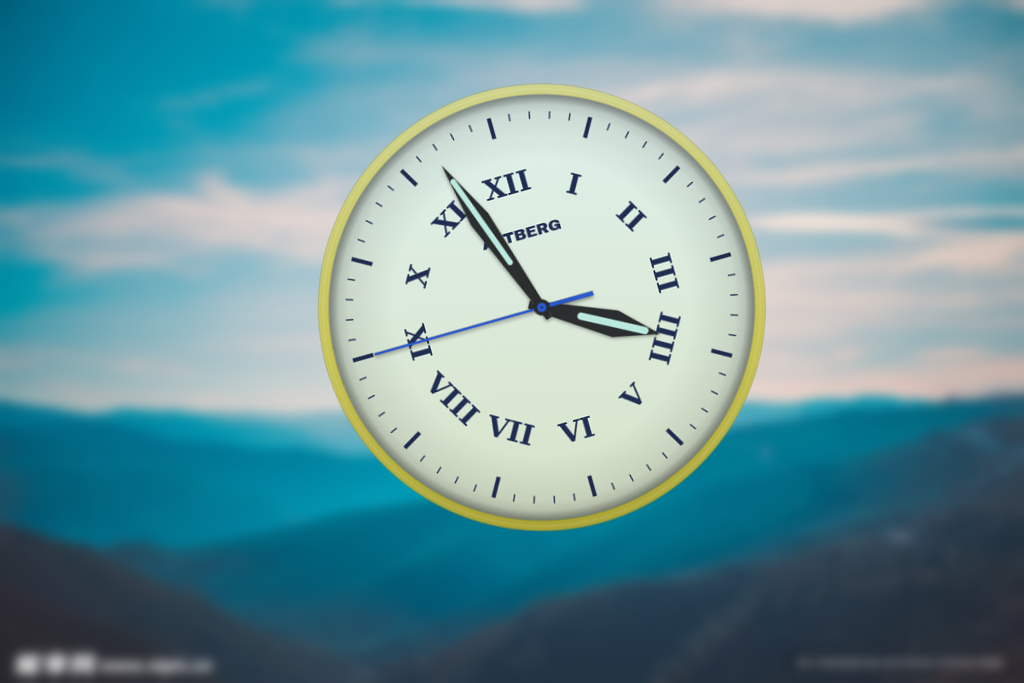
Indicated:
3.56.45
